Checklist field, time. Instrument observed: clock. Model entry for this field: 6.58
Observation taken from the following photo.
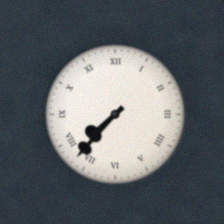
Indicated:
7.37
